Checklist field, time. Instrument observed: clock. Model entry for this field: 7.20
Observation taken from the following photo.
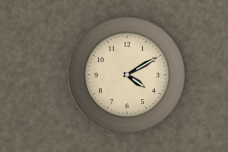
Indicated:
4.10
